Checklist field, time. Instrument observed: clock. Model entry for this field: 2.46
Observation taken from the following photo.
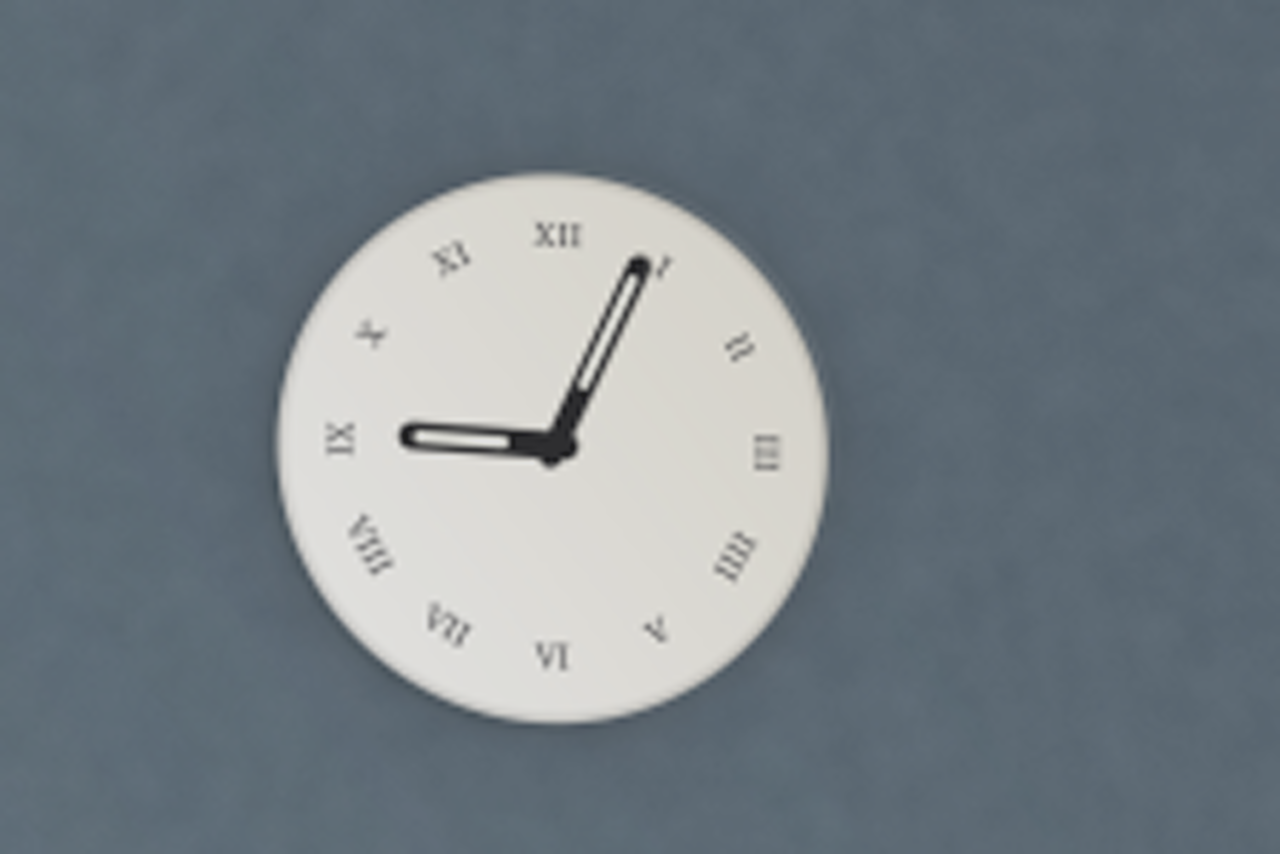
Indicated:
9.04
